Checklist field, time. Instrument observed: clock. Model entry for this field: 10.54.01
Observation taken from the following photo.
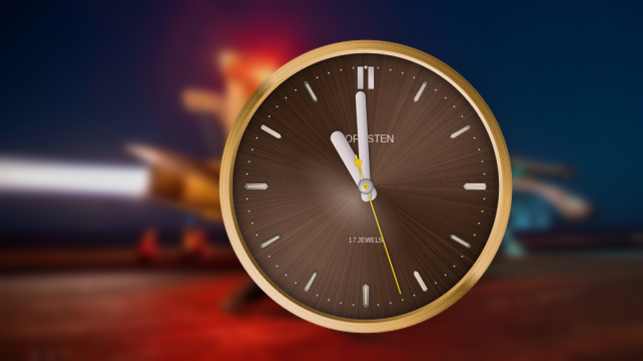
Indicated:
10.59.27
